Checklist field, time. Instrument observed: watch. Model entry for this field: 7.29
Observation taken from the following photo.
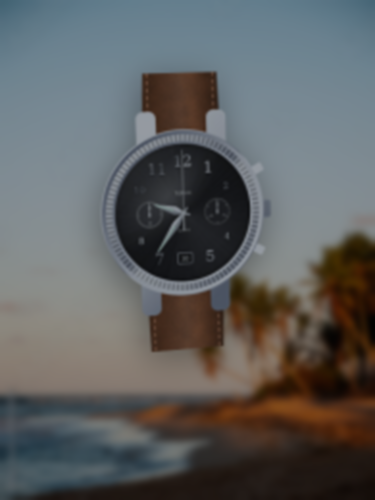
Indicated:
9.36
